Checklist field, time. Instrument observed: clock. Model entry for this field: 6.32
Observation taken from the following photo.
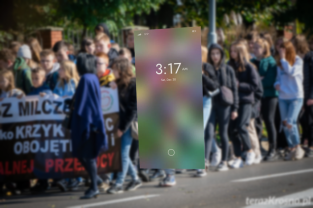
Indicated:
3.17
